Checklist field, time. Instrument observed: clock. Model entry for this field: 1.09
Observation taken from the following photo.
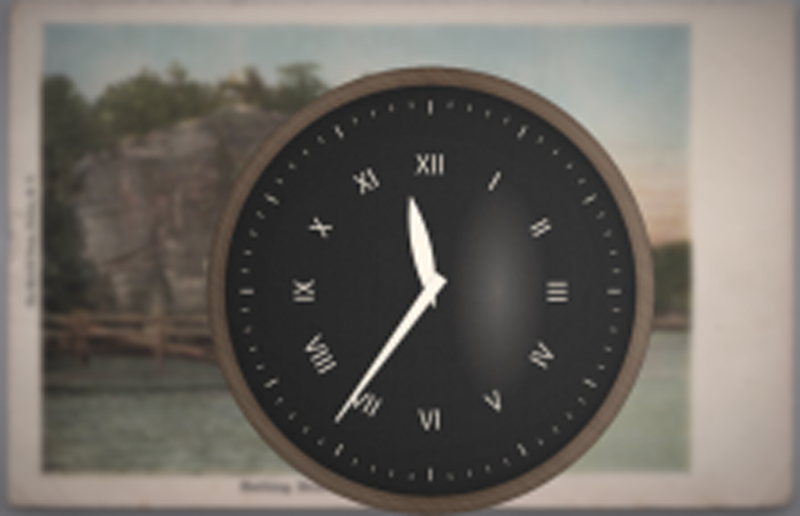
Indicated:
11.36
